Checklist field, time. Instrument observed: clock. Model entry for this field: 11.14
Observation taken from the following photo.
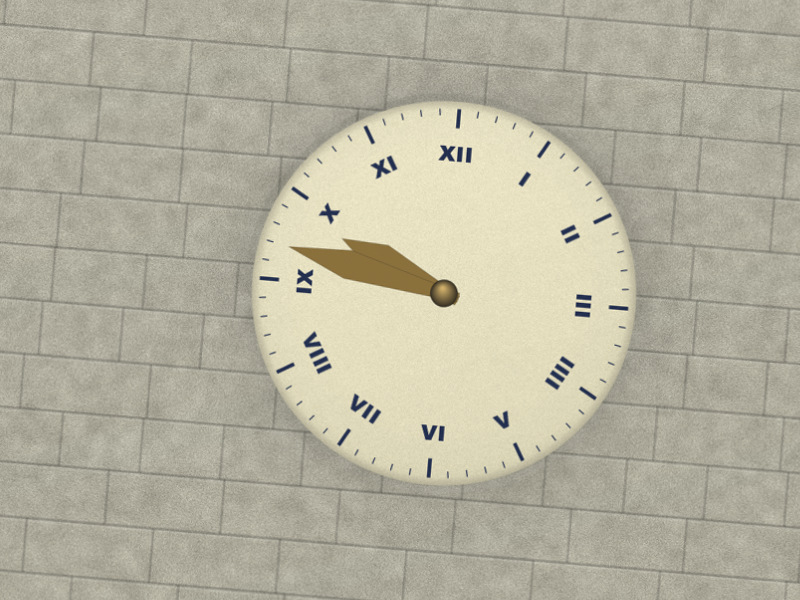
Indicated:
9.47
